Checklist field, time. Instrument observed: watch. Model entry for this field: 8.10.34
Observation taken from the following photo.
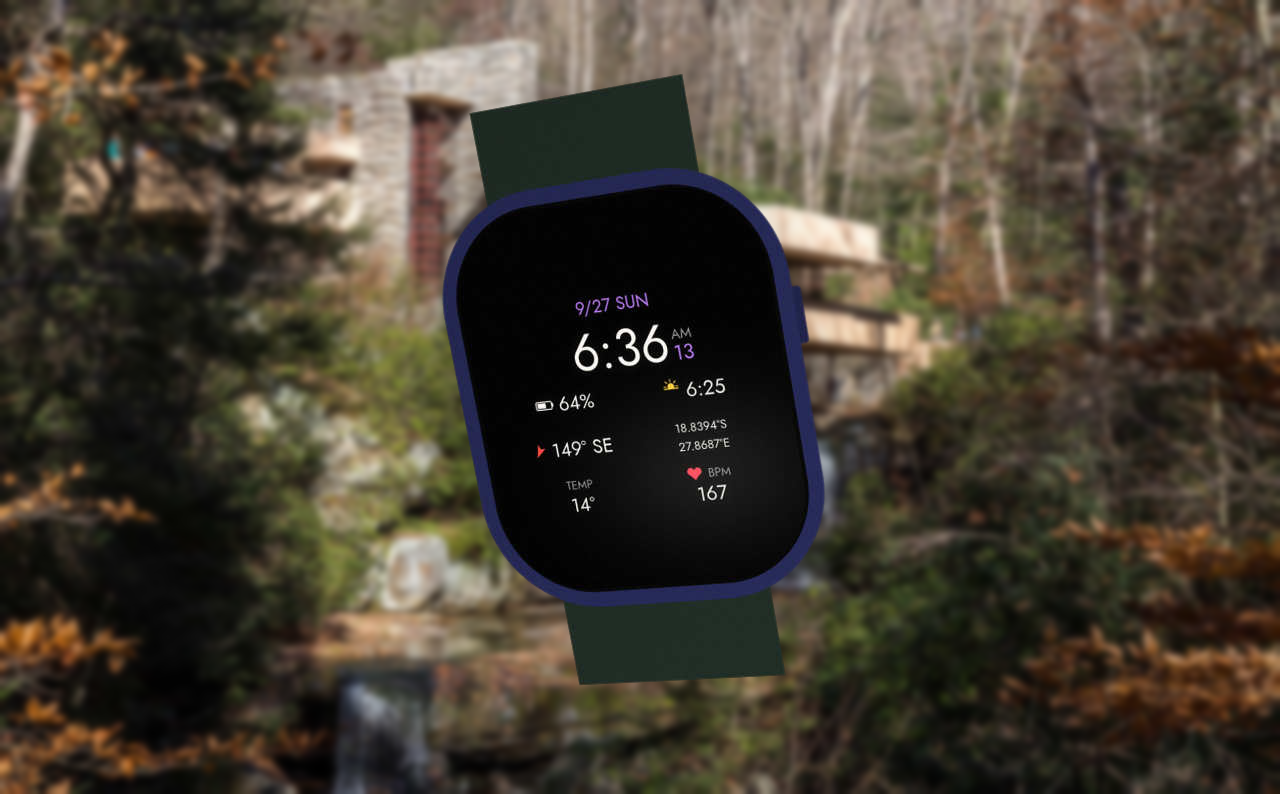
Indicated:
6.36.13
